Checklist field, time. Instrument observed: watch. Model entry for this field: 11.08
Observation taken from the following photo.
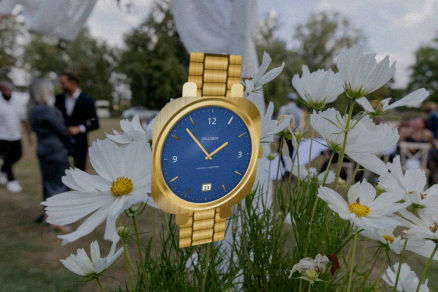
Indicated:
1.53
